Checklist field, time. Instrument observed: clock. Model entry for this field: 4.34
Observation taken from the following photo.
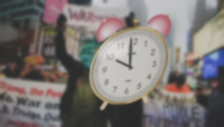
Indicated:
9.59
